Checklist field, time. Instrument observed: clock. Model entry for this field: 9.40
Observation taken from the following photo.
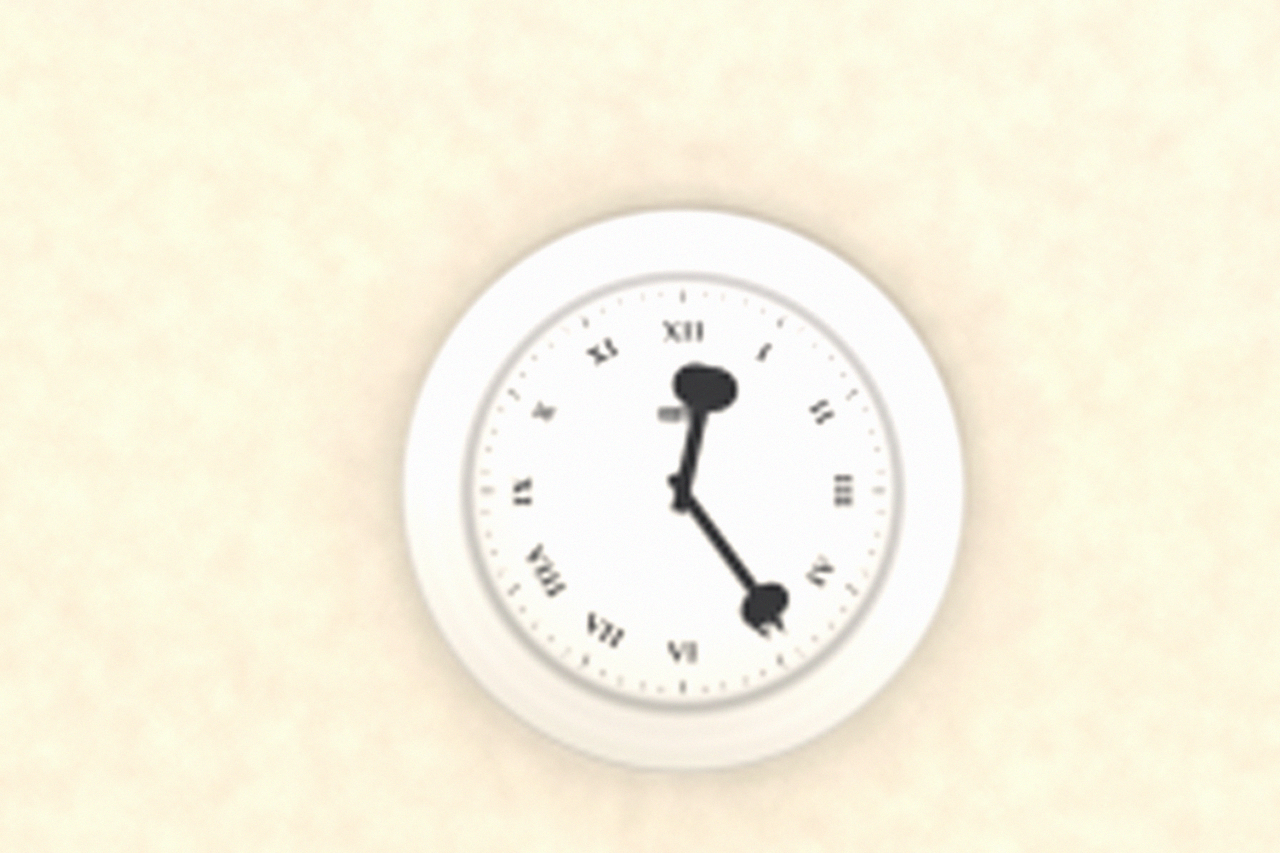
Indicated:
12.24
